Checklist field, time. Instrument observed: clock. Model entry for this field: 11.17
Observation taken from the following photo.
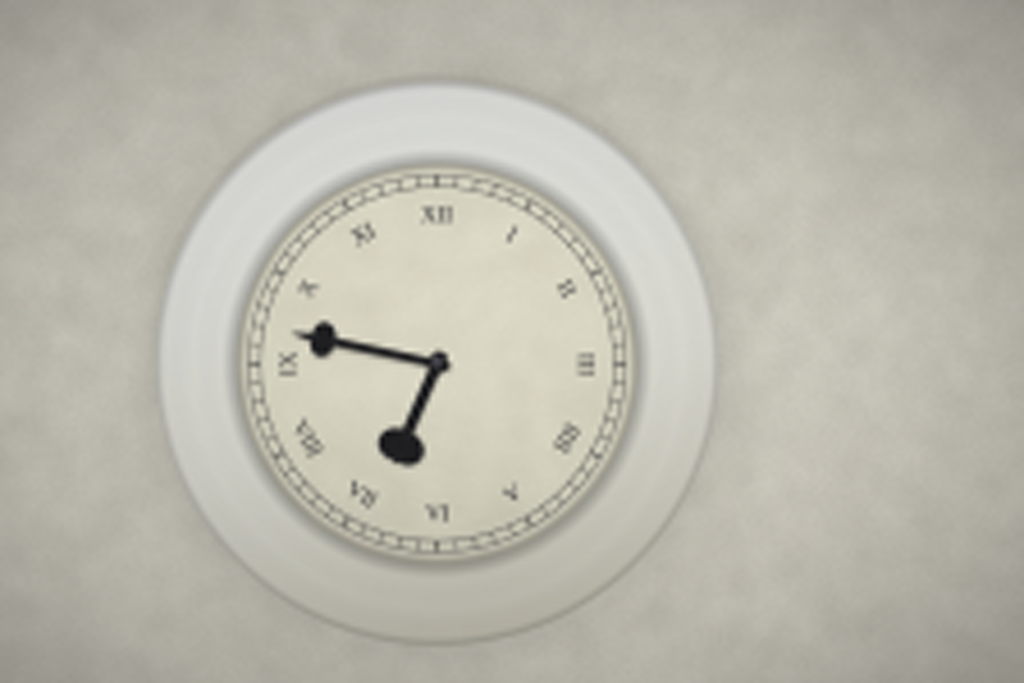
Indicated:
6.47
